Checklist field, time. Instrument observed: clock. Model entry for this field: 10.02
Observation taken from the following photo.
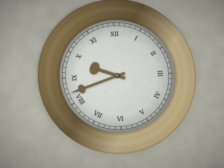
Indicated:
9.42
